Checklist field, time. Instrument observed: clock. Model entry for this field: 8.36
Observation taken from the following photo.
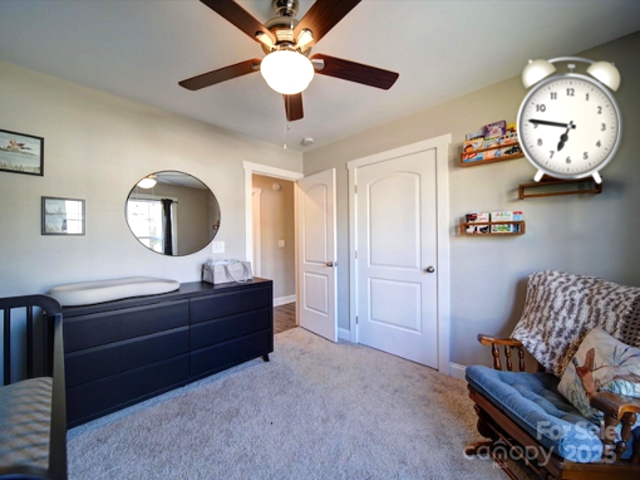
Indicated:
6.46
